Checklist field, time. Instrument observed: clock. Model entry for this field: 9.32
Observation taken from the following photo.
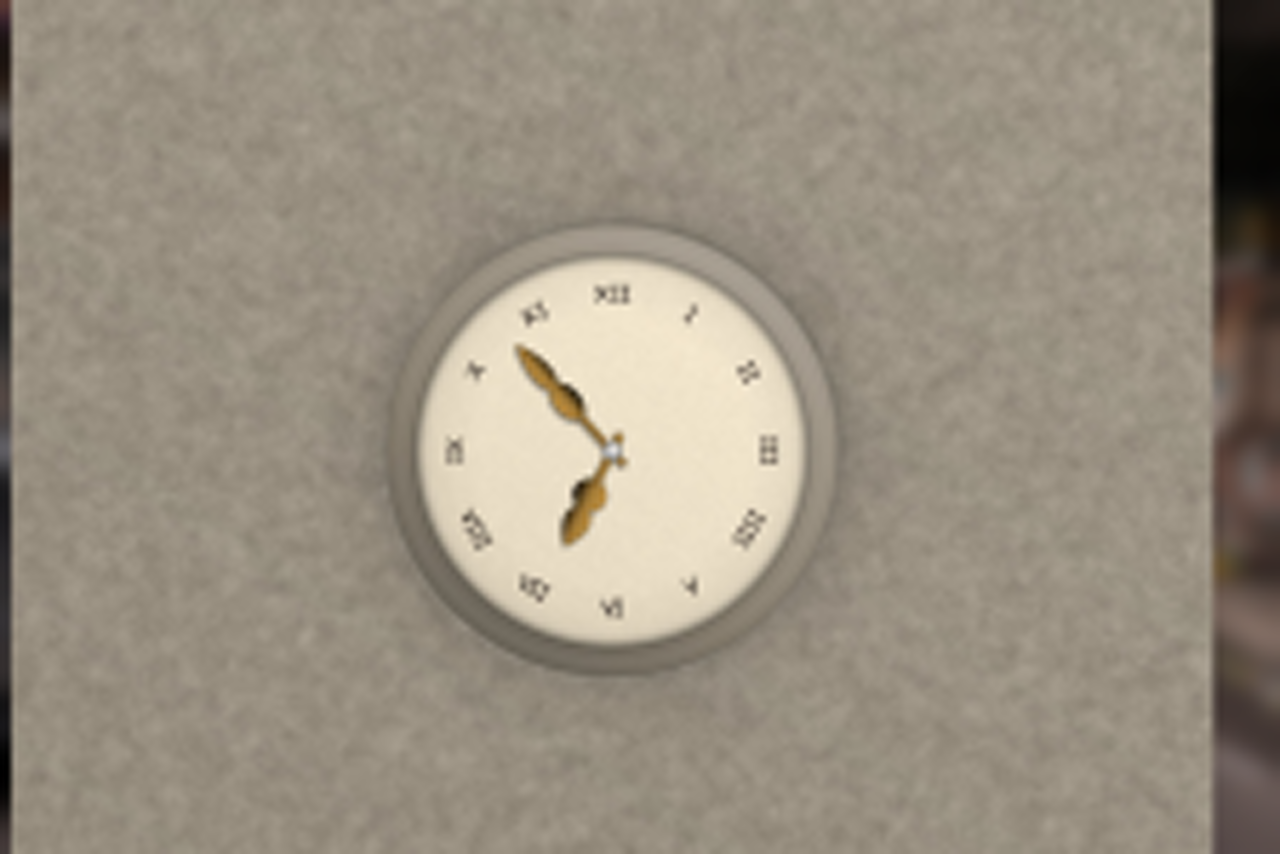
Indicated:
6.53
